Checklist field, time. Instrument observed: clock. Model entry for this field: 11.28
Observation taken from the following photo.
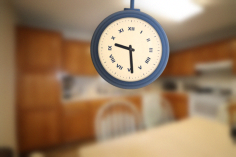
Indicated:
9.29
